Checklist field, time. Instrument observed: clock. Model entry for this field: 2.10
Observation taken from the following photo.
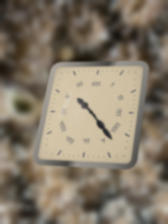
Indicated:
10.23
